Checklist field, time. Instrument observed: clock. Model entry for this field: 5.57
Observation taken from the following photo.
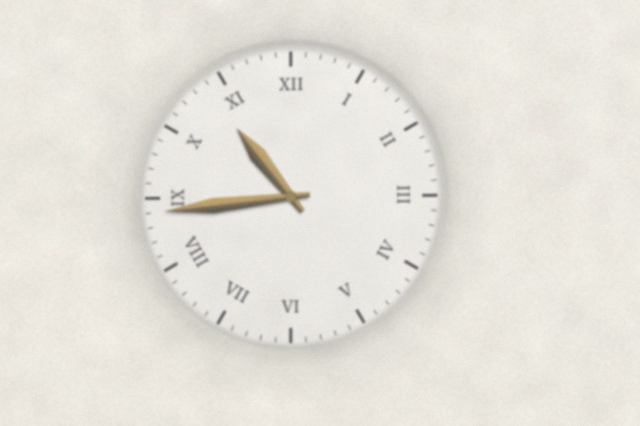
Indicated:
10.44
